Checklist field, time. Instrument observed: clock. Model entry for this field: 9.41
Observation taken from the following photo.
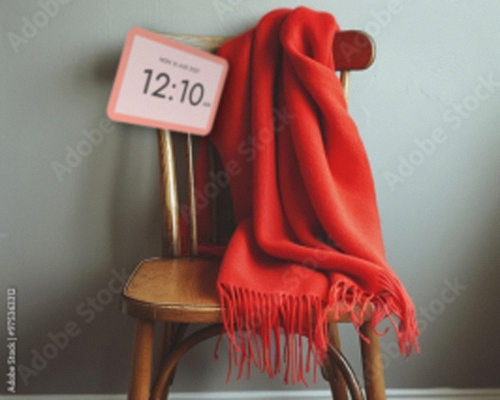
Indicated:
12.10
